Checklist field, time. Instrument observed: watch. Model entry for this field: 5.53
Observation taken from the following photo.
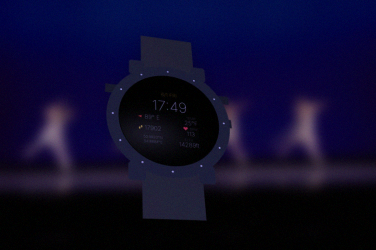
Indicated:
17.49
